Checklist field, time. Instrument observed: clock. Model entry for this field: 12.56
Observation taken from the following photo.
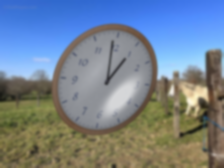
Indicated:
12.59
